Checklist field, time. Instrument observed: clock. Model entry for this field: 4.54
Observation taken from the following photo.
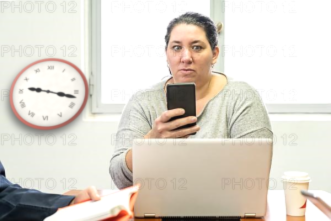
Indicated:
9.17
